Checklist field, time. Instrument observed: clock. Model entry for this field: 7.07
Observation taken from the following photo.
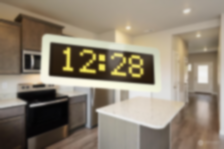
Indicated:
12.28
